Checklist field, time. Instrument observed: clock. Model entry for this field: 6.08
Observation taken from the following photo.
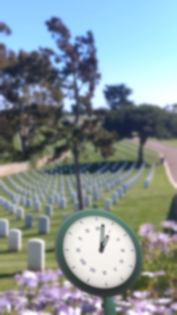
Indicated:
1.02
